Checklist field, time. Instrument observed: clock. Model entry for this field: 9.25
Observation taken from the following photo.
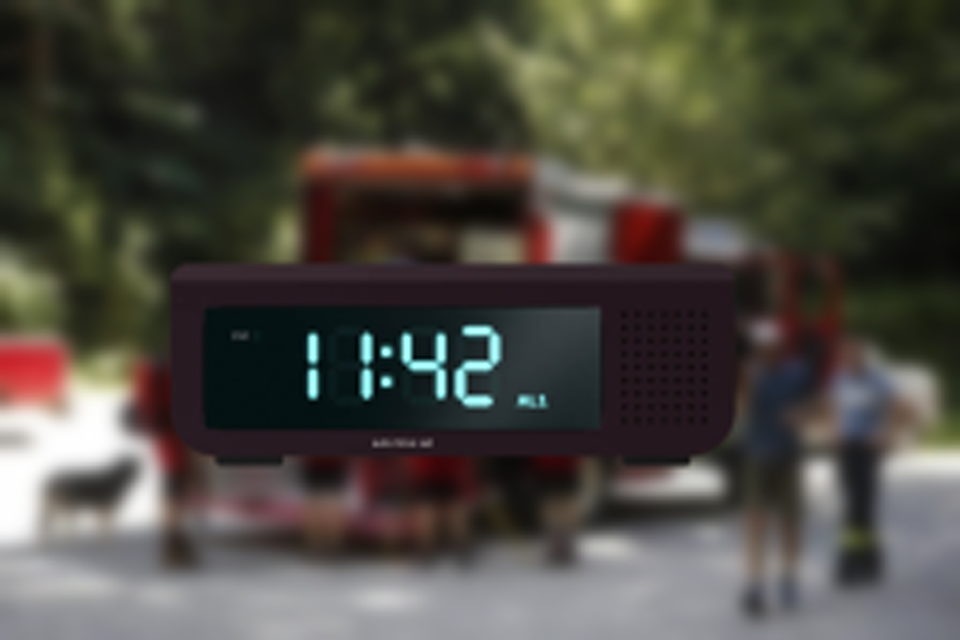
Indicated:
11.42
